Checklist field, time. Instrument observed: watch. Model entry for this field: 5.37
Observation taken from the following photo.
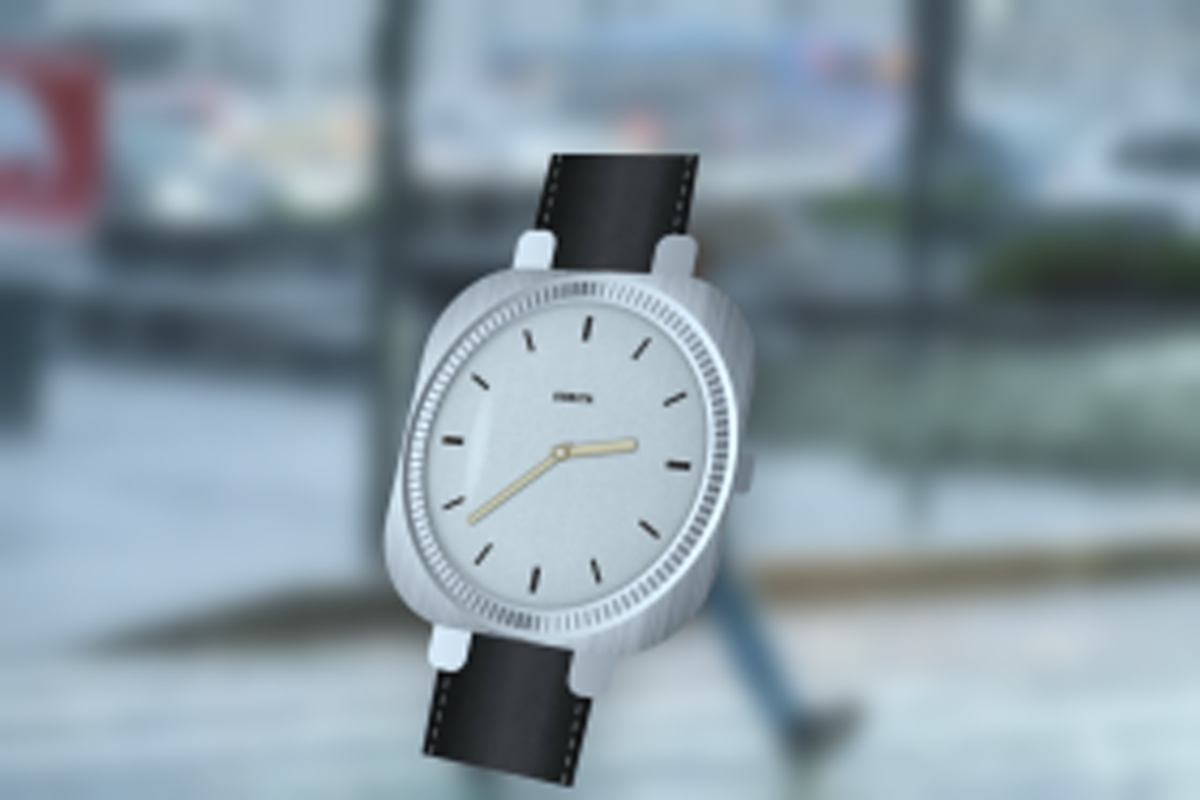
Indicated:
2.38
